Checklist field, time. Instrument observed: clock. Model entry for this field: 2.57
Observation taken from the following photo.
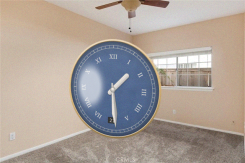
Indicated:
1.29
